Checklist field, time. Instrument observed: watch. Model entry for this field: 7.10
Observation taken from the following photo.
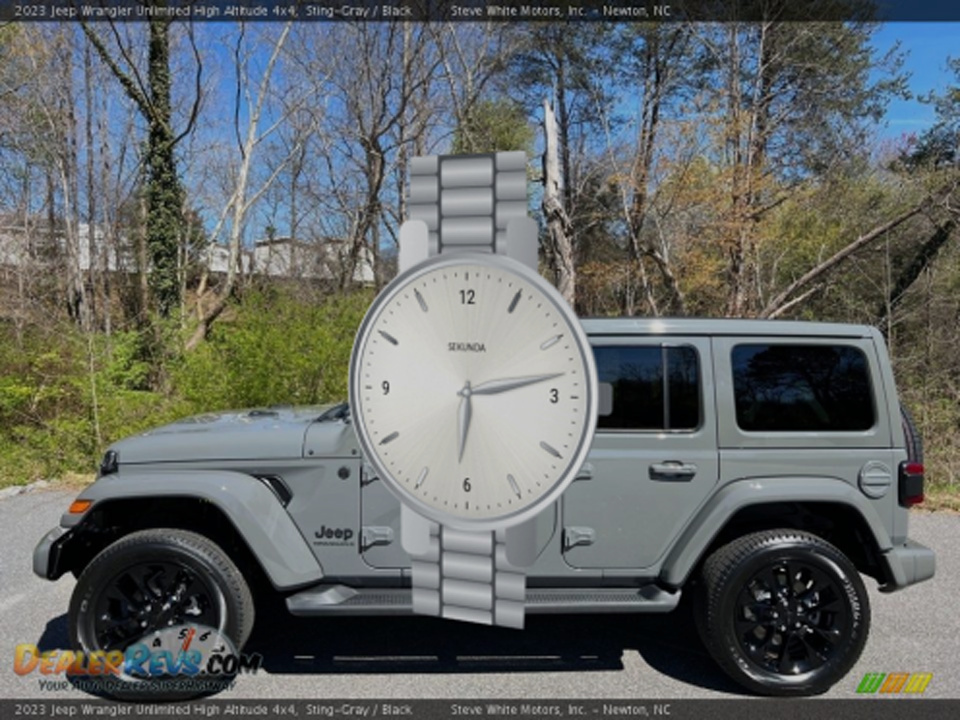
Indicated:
6.13
